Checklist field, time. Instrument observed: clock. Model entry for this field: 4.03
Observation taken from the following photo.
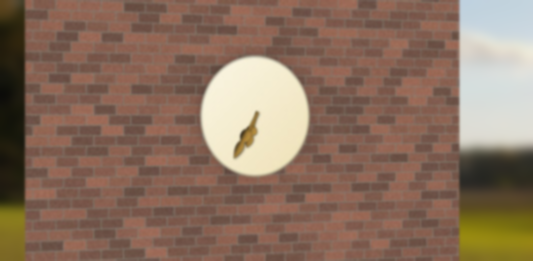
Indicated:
6.35
